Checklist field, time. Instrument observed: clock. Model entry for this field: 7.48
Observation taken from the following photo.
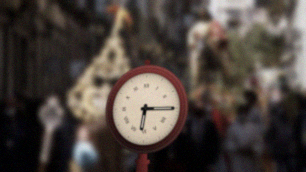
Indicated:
6.15
